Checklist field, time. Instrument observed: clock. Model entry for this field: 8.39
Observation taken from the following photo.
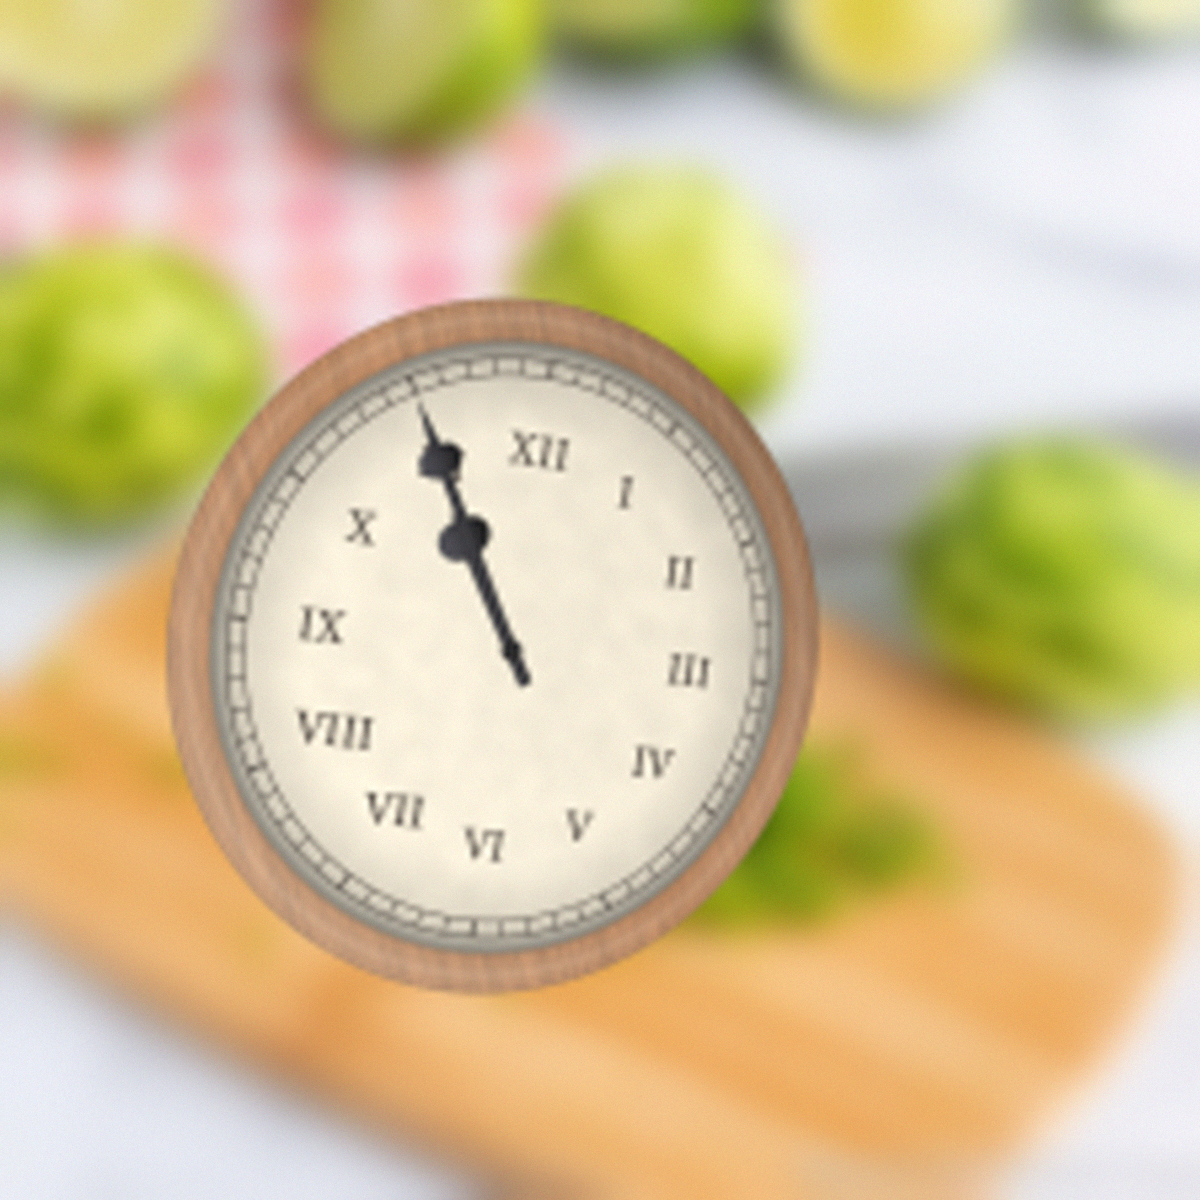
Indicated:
10.55
